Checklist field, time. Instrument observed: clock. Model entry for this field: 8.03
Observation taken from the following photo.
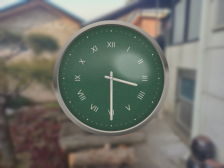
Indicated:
3.30
